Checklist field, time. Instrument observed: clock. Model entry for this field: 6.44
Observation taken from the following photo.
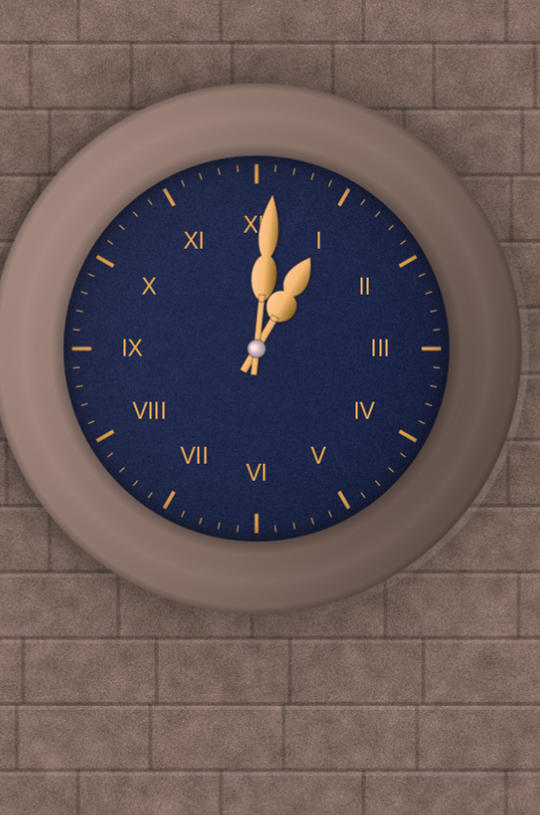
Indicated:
1.01
